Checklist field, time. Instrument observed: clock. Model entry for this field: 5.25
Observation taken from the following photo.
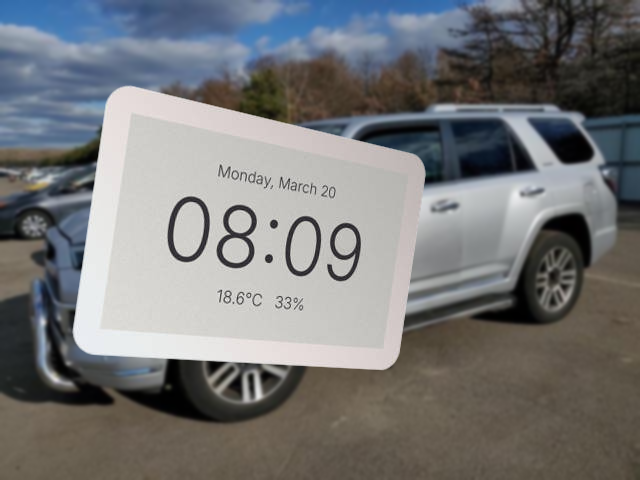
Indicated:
8.09
